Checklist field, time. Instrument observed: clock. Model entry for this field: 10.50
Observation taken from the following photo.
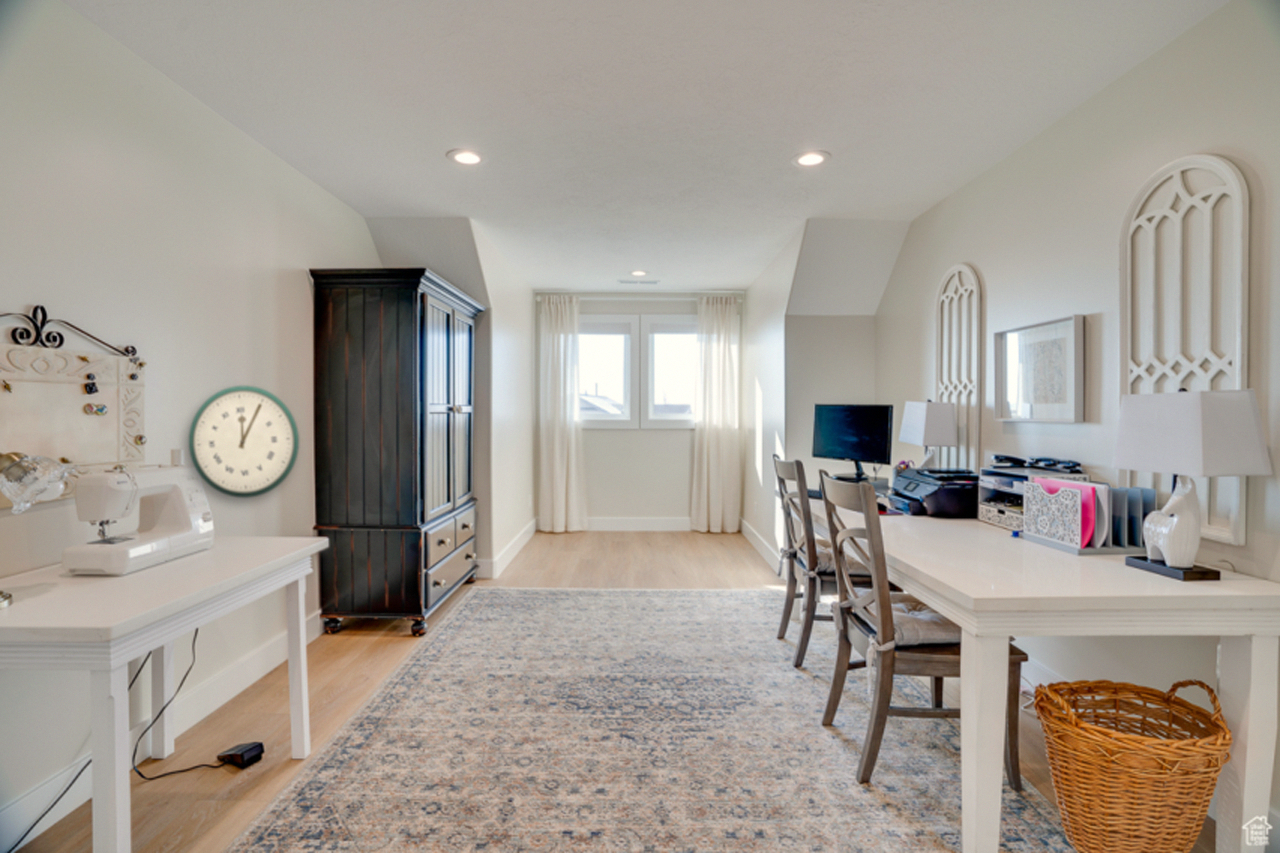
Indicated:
12.05
